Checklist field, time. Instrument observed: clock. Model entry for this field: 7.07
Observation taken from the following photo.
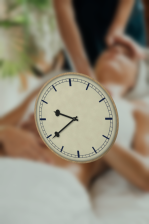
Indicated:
9.39
